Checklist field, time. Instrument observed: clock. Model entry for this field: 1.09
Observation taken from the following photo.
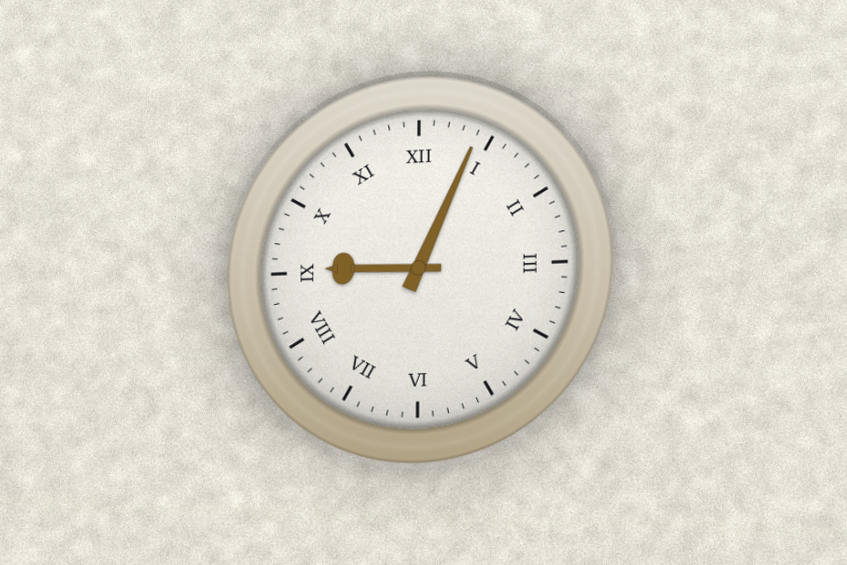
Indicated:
9.04
